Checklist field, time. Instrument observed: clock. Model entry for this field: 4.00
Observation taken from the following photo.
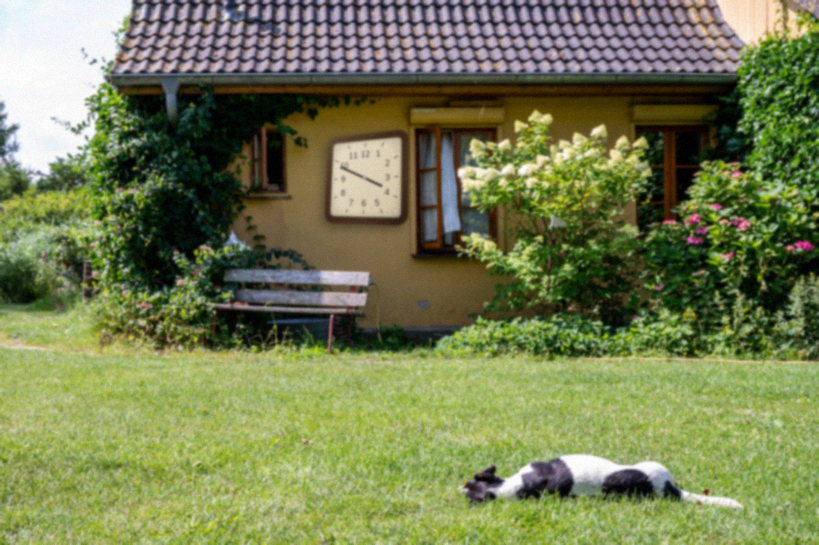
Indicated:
3.49
